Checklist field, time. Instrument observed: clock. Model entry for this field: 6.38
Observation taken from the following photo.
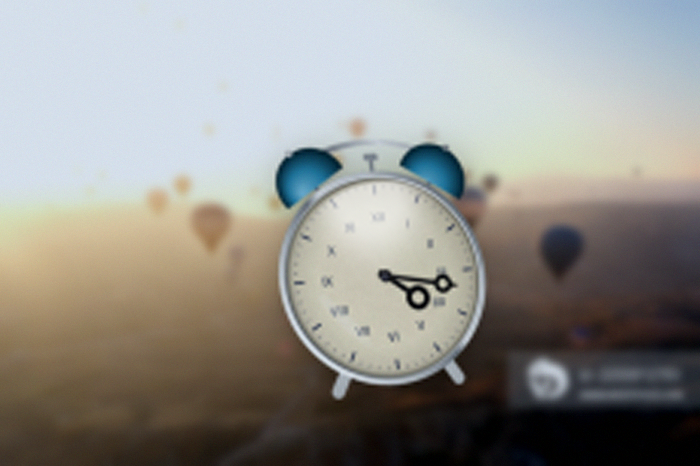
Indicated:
4.17
